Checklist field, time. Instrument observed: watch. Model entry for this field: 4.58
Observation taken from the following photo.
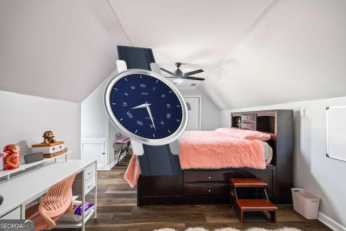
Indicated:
8.29
